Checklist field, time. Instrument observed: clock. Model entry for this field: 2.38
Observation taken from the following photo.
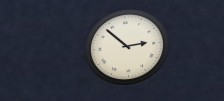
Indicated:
2.53
